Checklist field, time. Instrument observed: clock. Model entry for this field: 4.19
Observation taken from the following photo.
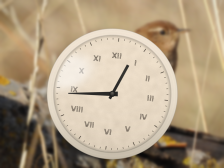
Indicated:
12.44
